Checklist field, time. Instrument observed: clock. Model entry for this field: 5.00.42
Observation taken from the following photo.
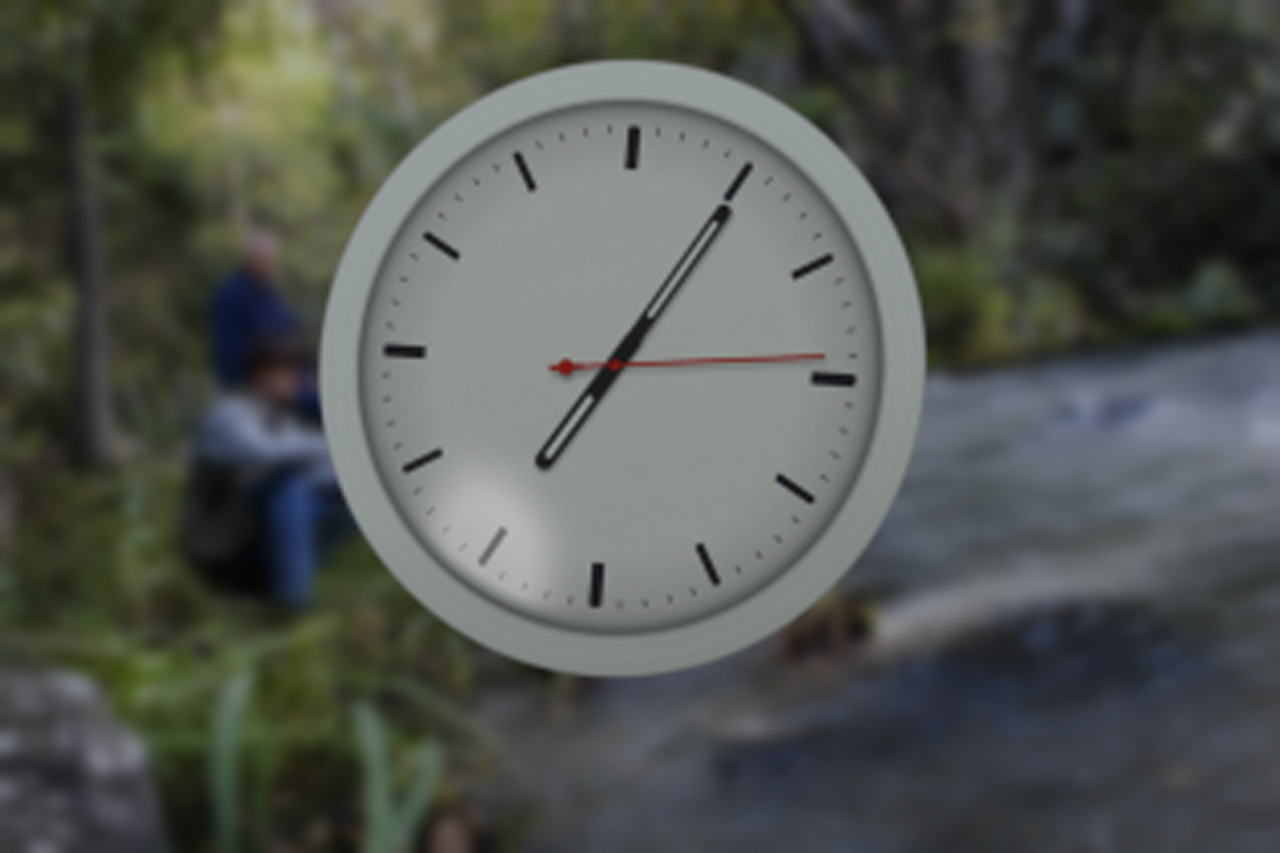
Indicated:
7.05.14
